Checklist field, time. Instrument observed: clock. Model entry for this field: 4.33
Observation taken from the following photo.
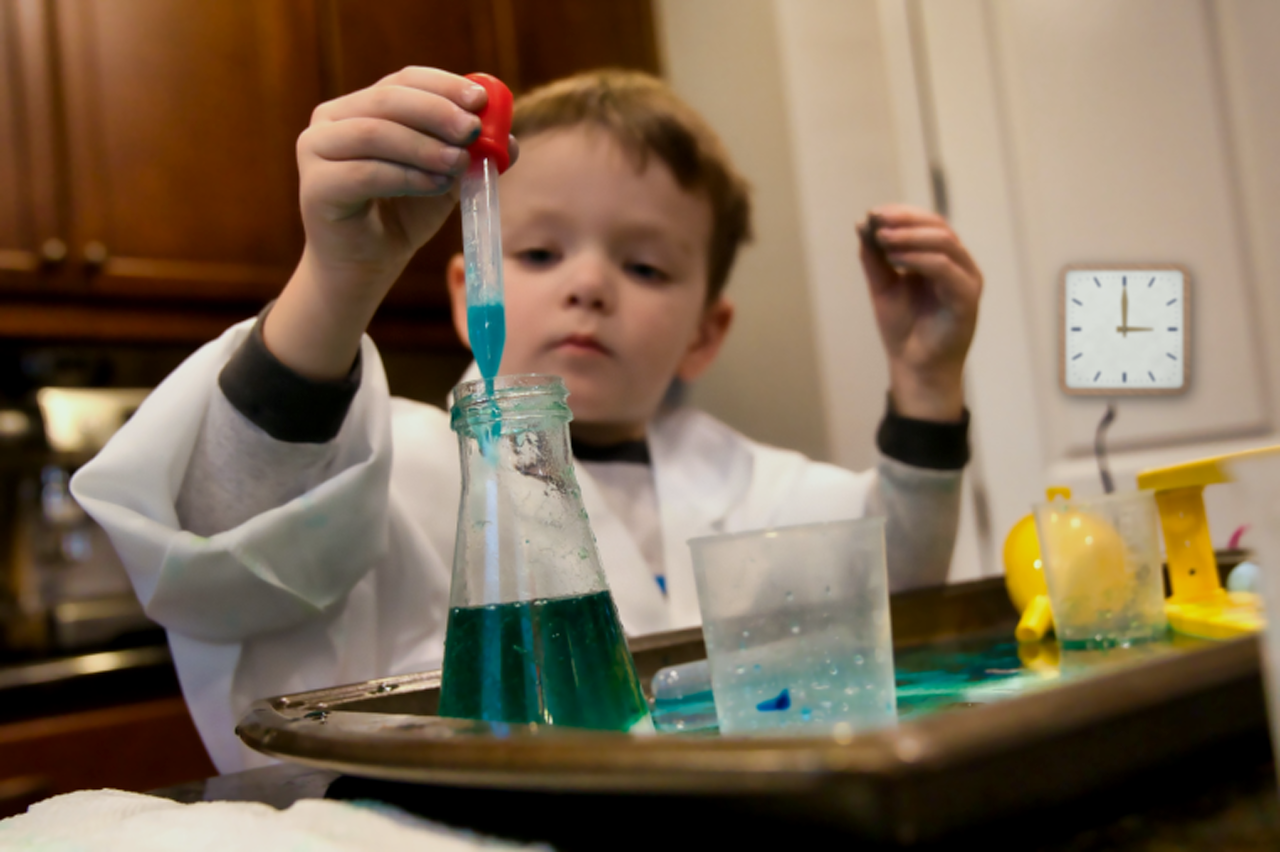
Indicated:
3.00
